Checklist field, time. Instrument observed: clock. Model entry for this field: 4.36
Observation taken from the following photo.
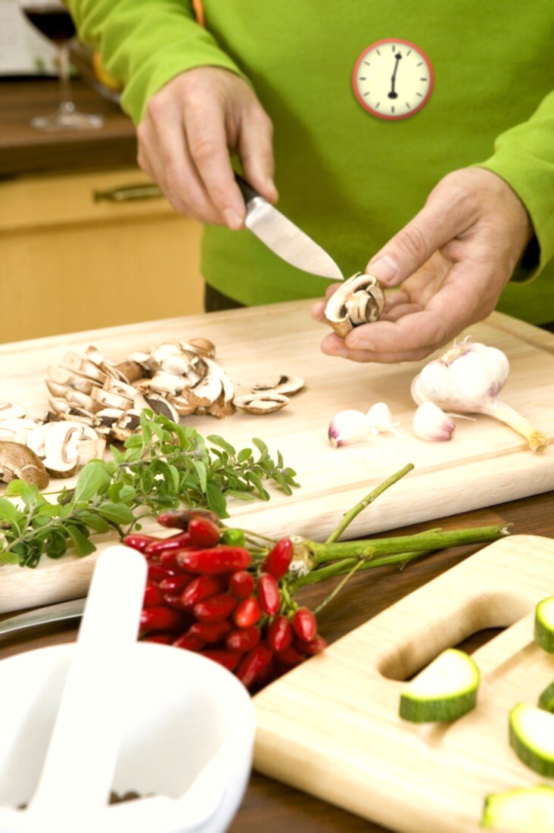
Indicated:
6.02
